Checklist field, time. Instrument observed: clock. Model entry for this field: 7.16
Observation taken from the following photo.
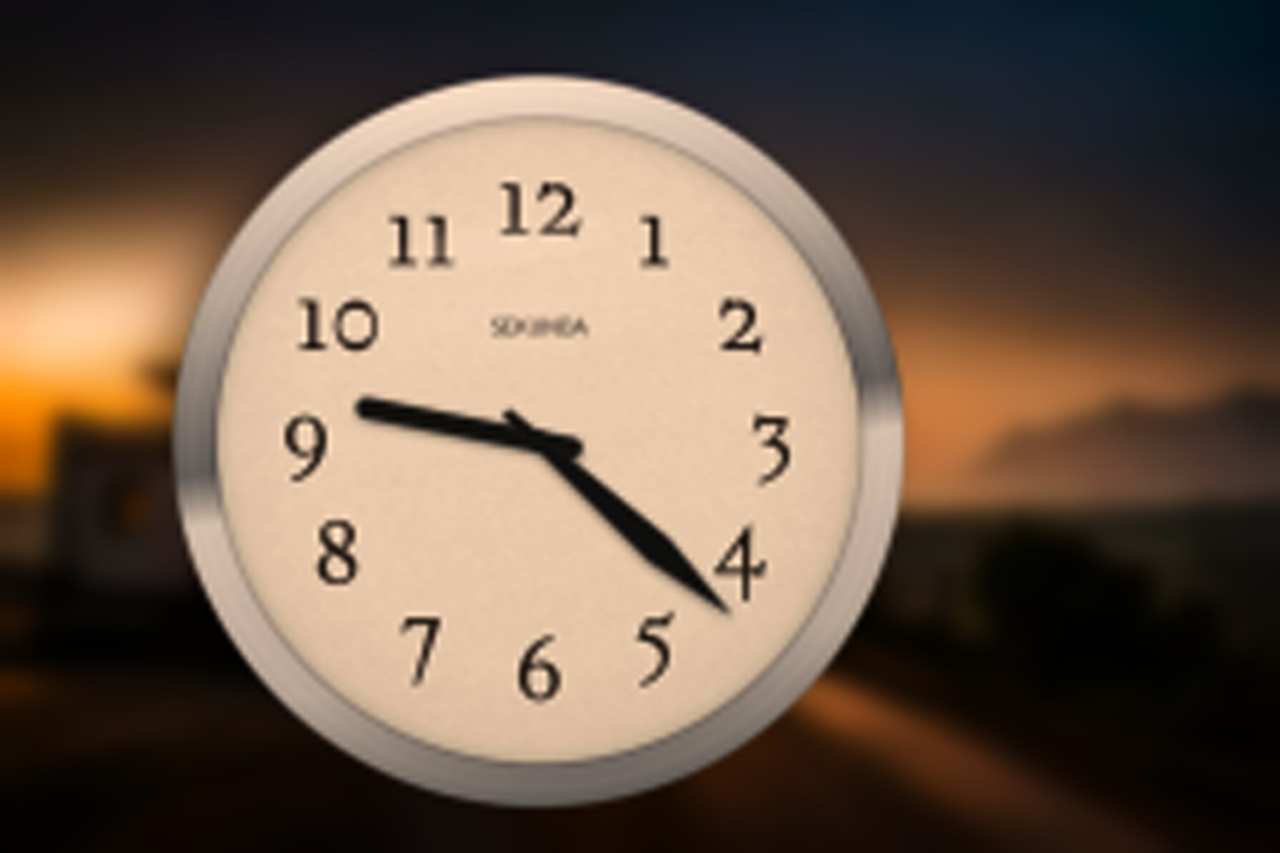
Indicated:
9.22
